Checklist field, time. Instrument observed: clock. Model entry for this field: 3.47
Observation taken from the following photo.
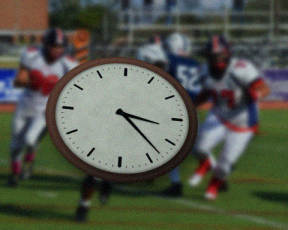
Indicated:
3.23
